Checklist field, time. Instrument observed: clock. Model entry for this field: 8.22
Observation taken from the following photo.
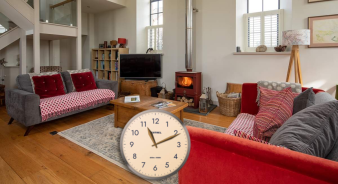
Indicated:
11.11
